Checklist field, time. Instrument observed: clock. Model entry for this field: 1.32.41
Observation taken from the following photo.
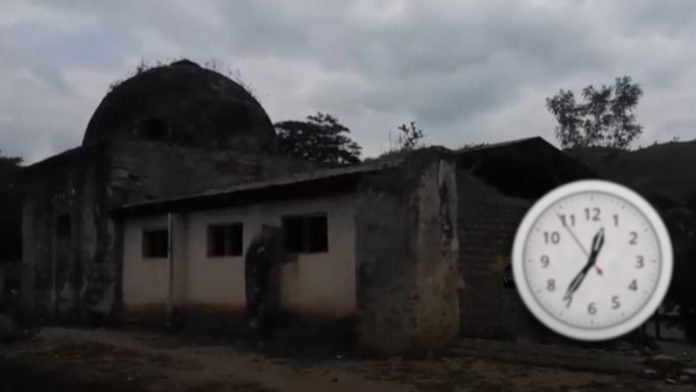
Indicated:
12.35.54
